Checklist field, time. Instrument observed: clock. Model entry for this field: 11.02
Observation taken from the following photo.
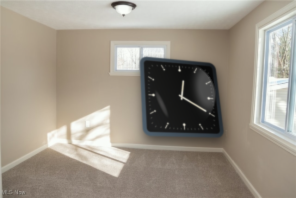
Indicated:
12.20
